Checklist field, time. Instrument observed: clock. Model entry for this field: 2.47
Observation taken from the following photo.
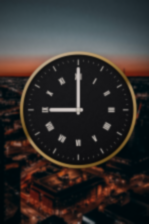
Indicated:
9.00
